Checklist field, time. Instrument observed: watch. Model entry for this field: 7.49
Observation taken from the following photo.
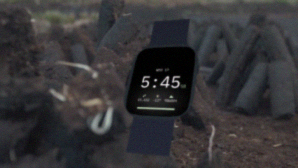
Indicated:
5.45
